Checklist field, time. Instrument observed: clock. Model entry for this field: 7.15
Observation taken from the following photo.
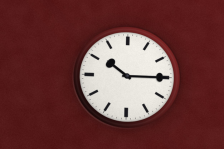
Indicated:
10.15
